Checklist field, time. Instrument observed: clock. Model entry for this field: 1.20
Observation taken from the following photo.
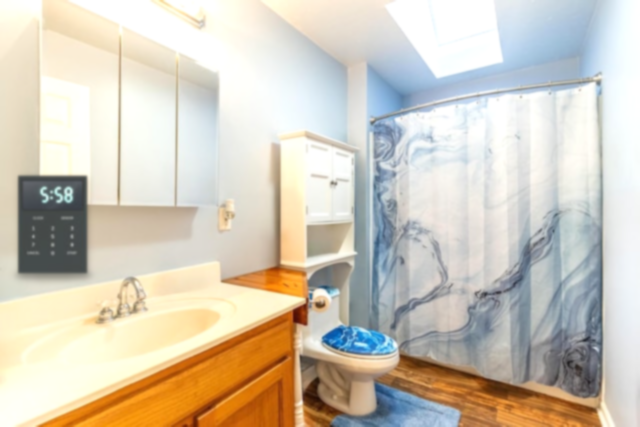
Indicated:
5.58
